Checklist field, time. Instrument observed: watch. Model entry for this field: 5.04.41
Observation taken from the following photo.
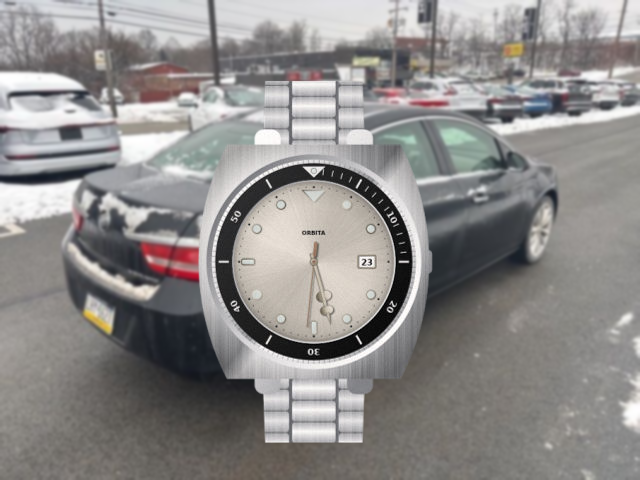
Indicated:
5.27.31
